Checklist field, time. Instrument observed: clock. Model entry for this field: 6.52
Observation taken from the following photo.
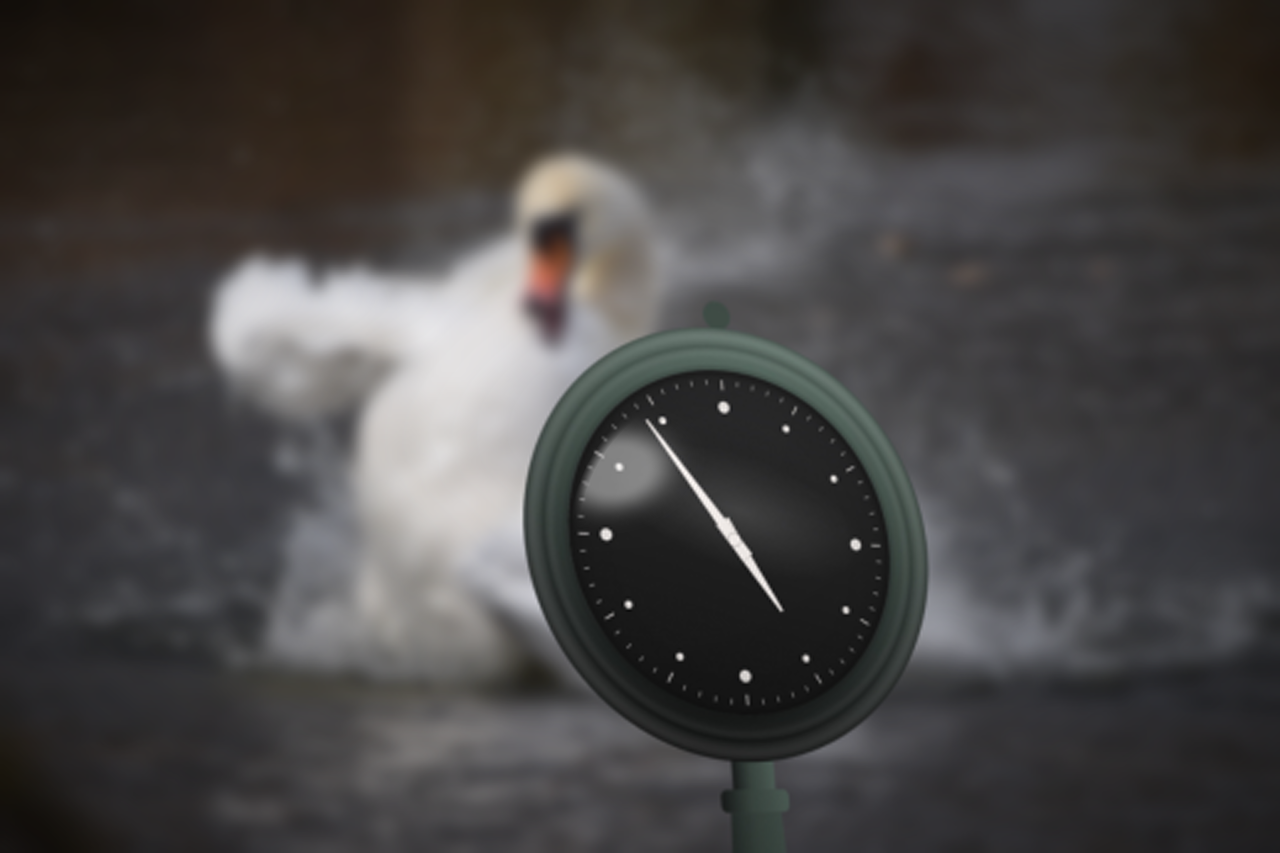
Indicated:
4.54
